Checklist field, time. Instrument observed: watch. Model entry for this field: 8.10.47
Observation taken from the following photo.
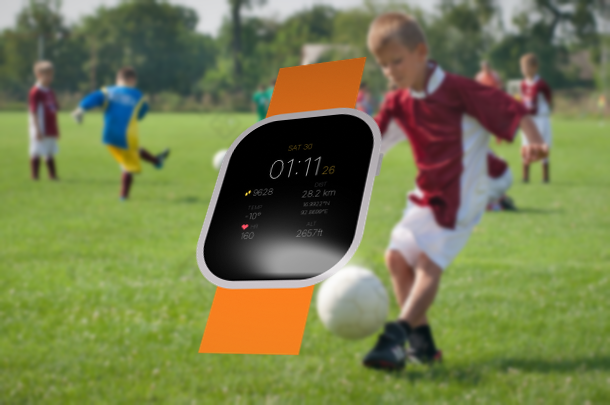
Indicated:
1.11.26
